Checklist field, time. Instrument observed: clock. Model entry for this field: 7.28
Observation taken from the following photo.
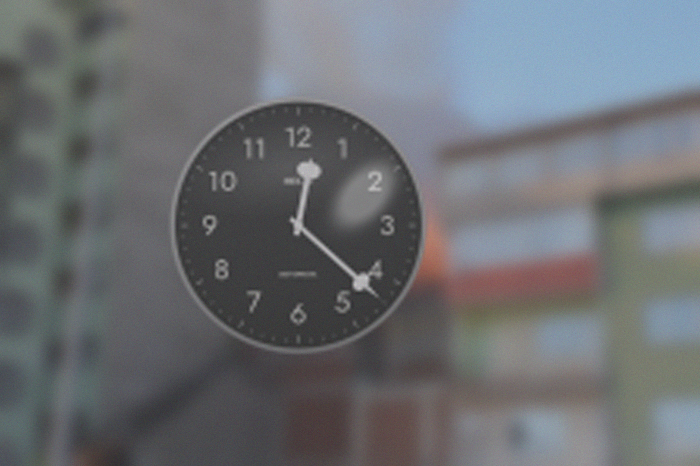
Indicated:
12.22
